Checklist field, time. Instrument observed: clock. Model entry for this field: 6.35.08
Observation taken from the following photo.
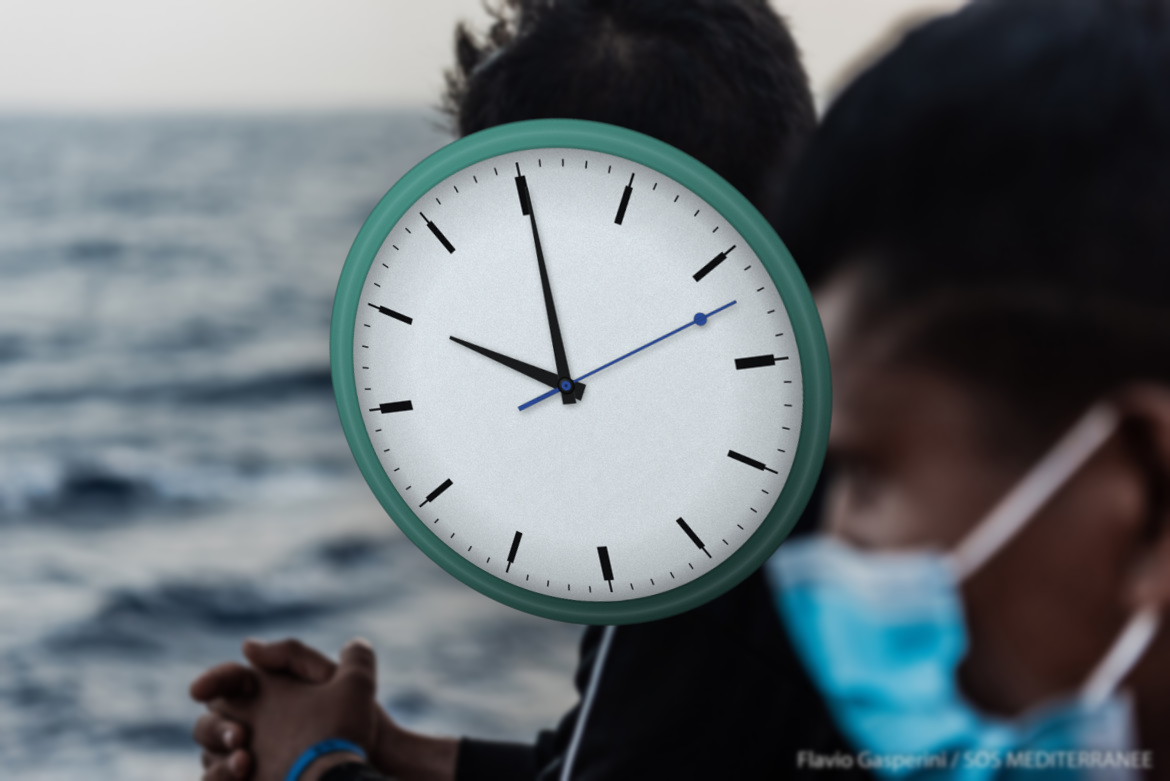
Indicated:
10.00.12
